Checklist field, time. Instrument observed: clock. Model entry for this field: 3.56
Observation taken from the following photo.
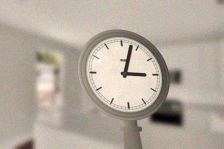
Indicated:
3.03
